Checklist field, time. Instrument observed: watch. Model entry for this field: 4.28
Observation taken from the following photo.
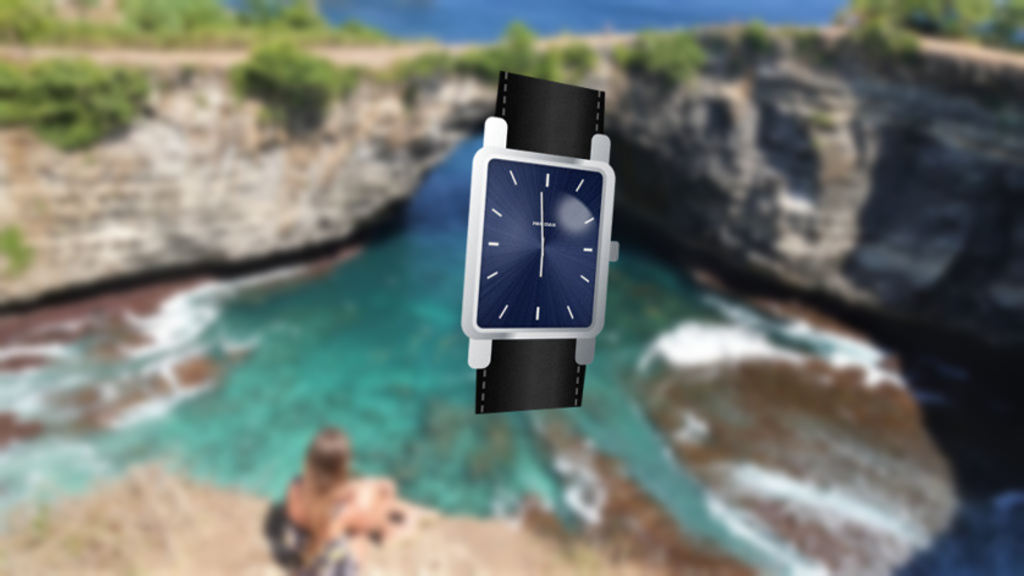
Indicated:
5.59
